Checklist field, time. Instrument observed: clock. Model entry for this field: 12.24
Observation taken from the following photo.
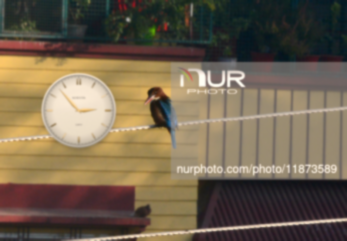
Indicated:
2.53
